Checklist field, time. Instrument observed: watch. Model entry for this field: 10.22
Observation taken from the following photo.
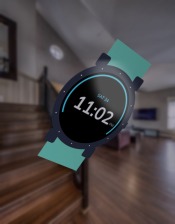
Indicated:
11.02
